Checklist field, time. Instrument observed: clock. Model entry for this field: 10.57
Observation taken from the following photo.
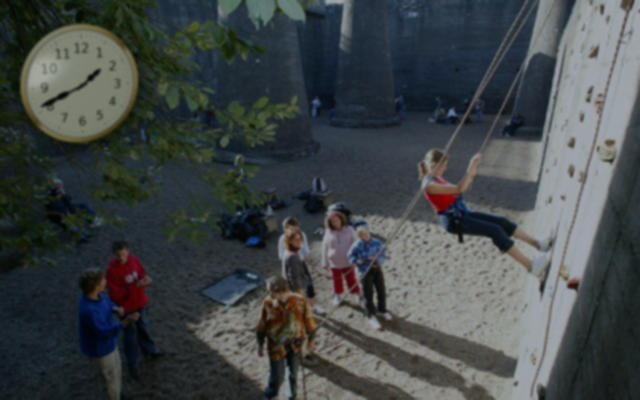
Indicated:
1.41
